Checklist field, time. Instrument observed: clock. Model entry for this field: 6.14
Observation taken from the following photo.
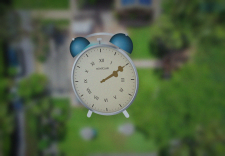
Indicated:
2.10
